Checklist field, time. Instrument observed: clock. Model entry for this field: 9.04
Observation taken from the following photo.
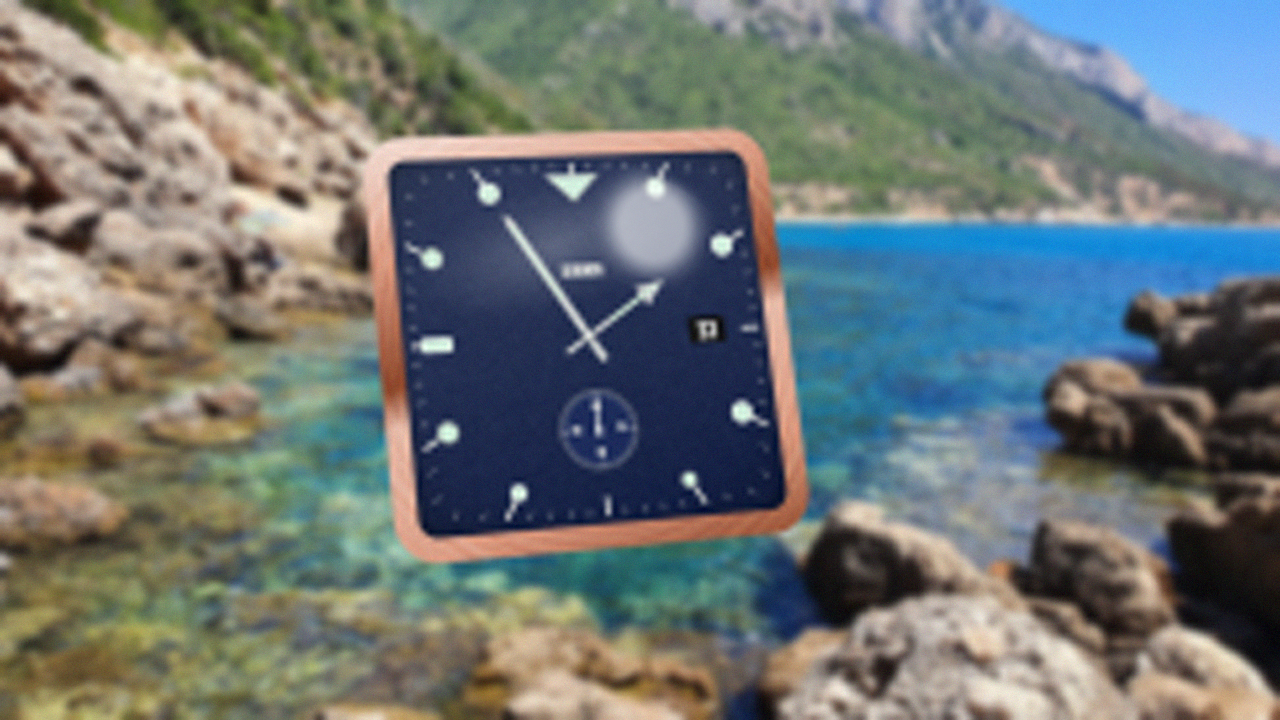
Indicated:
1.55
